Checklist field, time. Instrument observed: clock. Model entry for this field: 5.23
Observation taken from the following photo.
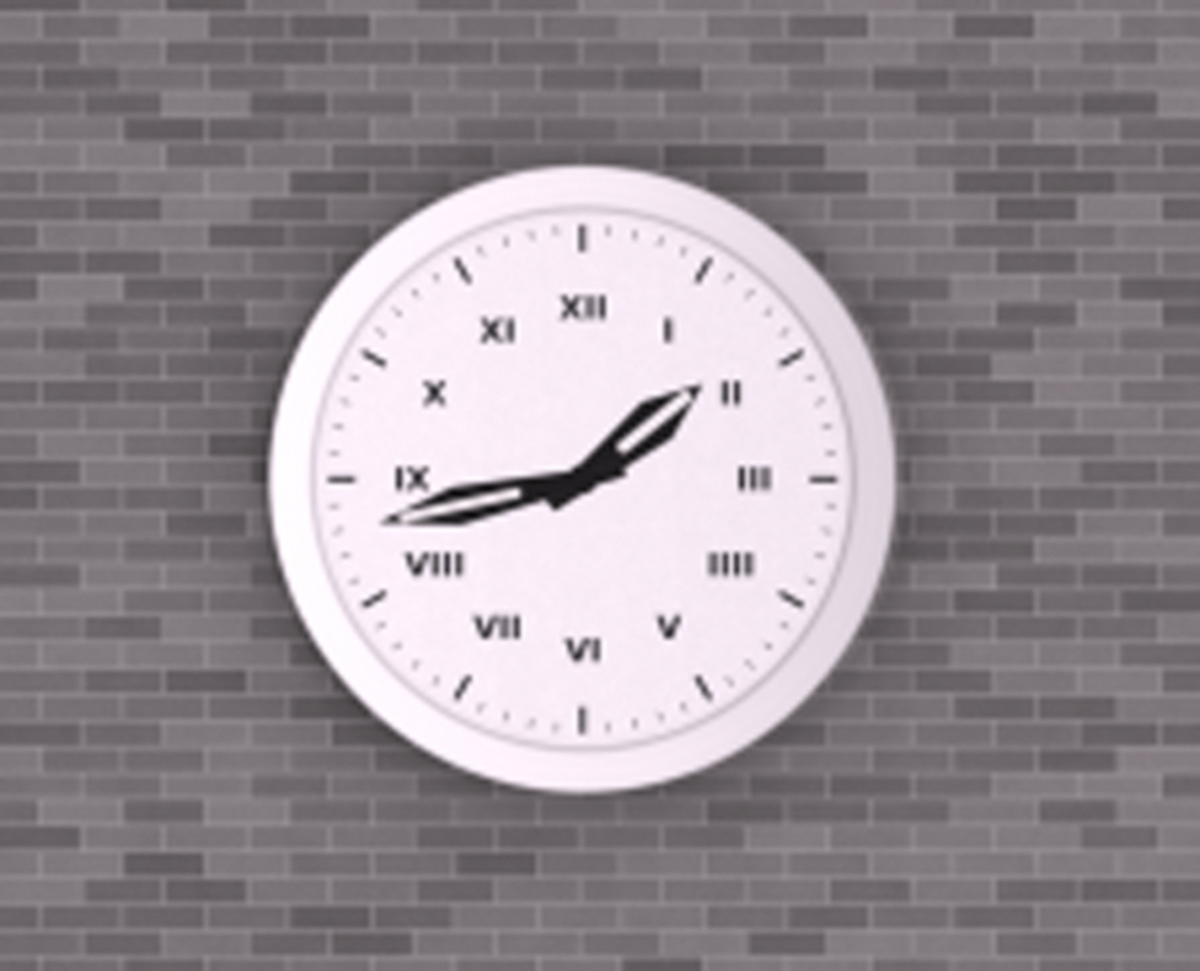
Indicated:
1.43
